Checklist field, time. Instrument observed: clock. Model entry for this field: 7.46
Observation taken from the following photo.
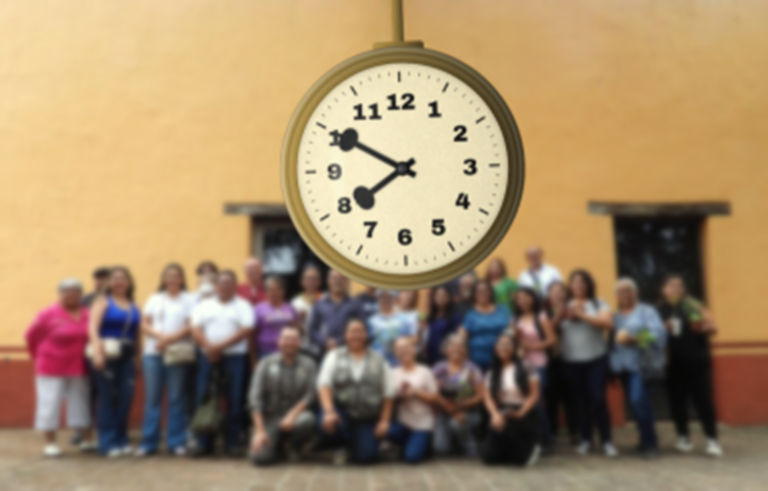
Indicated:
7.50
